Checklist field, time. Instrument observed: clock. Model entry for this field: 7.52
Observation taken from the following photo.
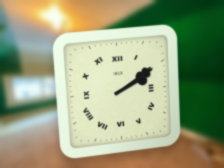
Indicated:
2.10
